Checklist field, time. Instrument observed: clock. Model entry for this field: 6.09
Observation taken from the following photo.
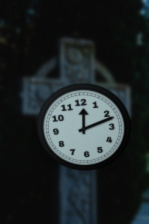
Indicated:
12.12
